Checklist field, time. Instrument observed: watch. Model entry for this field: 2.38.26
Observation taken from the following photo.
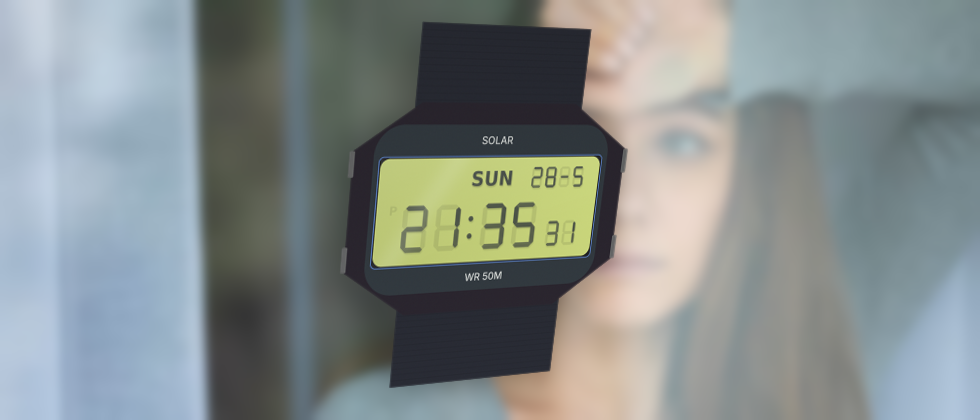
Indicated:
21.35.31
